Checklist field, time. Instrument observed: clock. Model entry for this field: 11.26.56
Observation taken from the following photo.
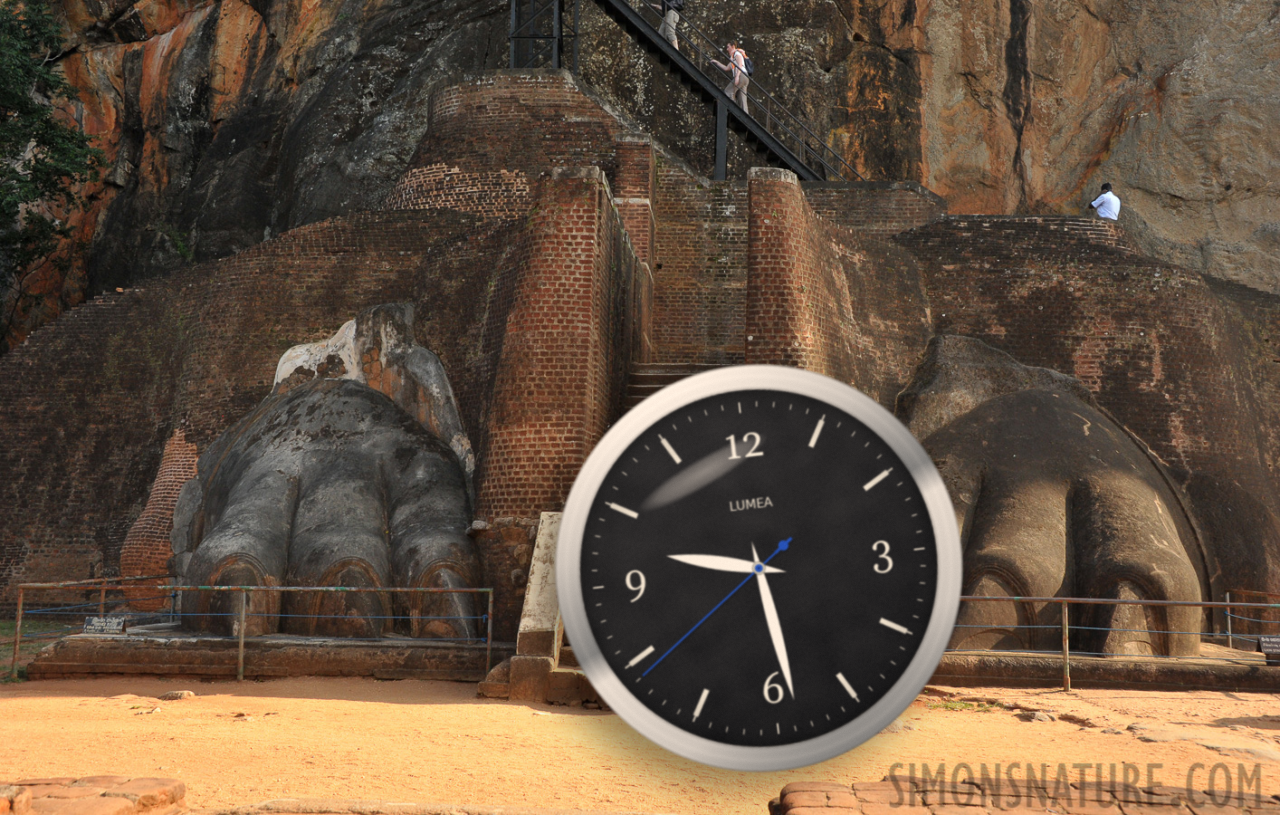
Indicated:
9.28.39
